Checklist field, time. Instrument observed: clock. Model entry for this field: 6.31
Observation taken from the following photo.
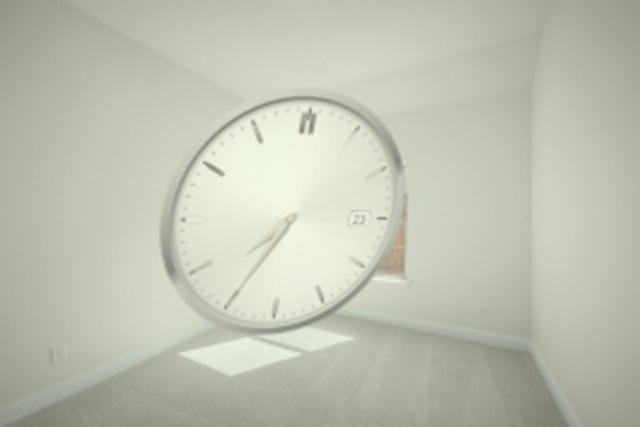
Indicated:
7.35
